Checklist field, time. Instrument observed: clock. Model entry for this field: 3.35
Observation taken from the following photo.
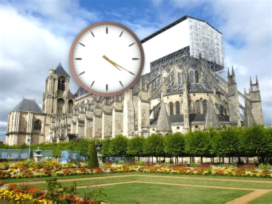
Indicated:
4.20
